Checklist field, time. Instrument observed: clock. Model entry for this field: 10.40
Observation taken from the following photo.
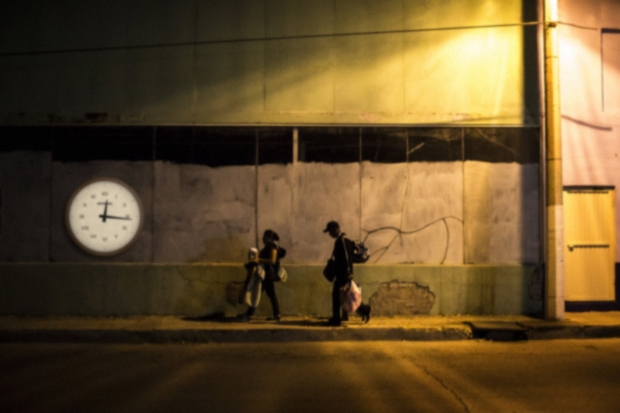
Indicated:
12.16
